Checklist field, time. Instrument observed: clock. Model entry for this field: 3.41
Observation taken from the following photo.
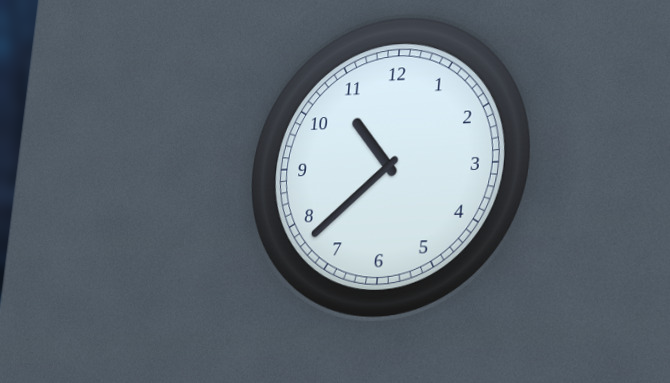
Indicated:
10.38
